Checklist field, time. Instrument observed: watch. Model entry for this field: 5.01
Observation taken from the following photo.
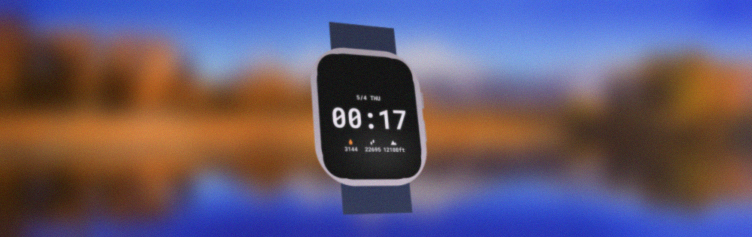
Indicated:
0.17
